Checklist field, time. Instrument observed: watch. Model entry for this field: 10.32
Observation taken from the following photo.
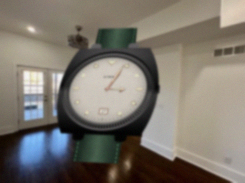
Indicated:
3.04
